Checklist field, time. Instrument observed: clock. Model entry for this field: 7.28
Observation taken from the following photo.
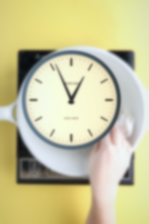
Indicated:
12.56
